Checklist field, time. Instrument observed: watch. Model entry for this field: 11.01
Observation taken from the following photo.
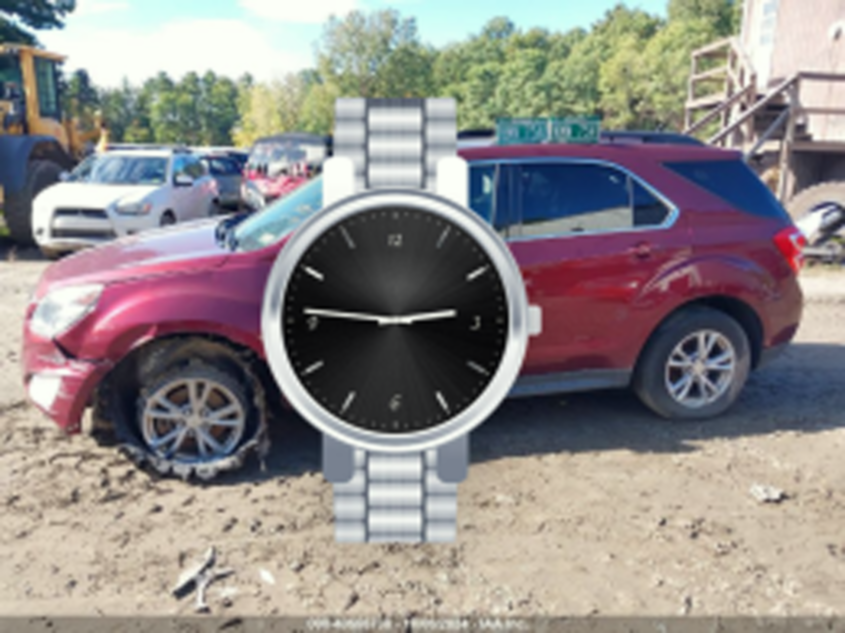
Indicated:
2.46
